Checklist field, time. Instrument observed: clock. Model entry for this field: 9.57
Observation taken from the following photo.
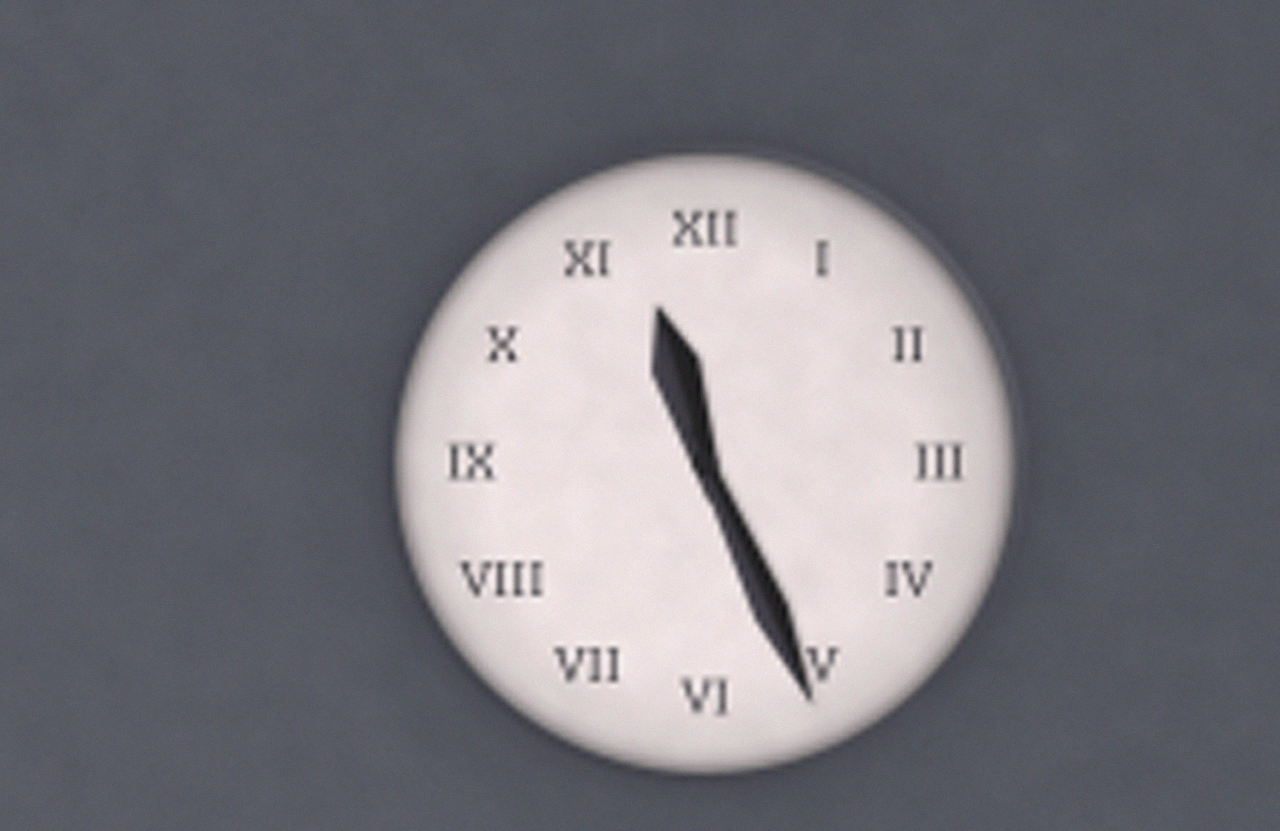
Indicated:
11.26
